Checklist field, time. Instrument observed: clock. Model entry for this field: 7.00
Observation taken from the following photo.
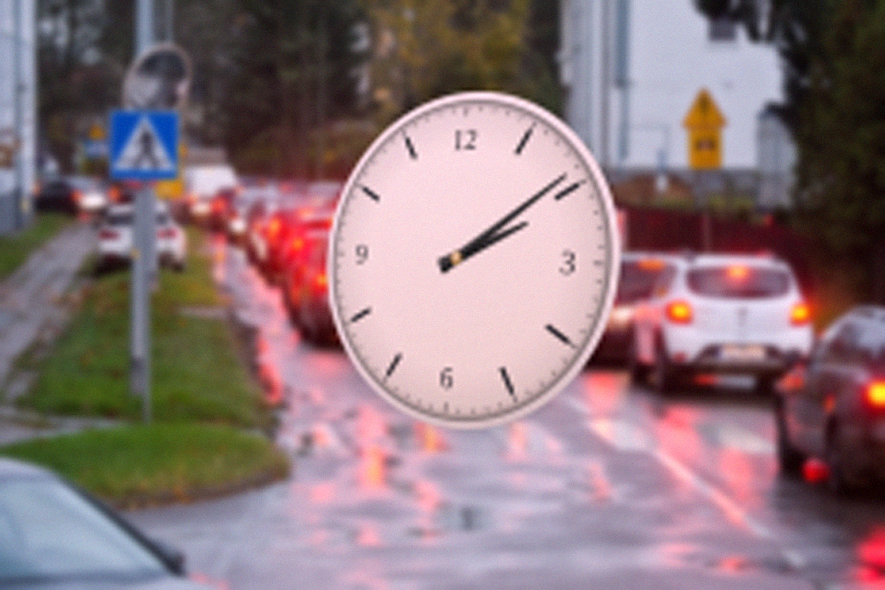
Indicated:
2.09
